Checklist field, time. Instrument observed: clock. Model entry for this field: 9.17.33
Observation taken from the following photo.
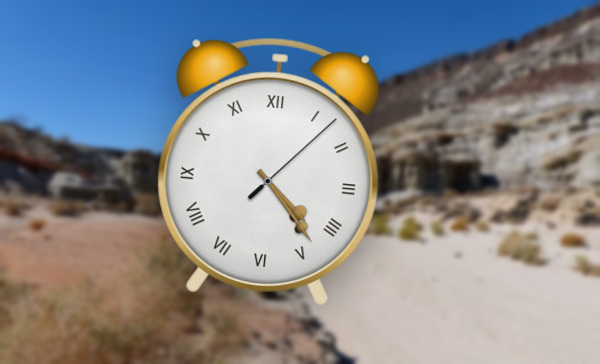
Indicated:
4.23.07
